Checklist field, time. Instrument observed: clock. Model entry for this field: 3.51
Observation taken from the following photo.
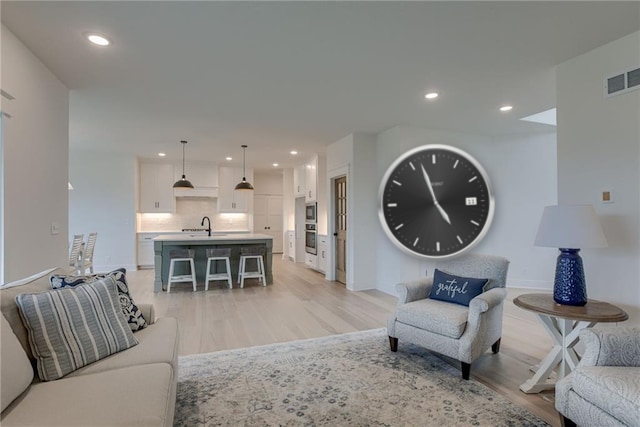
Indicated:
4.57
